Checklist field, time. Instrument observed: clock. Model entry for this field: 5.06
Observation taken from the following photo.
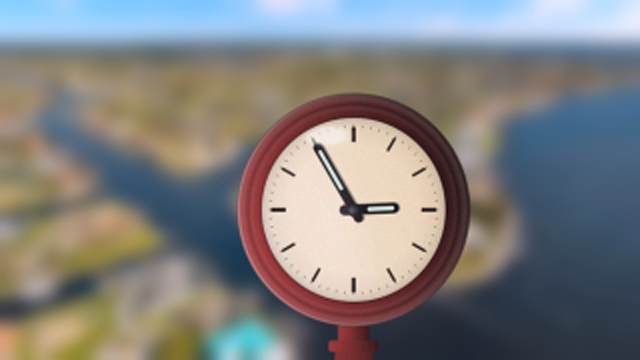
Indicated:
2.55
